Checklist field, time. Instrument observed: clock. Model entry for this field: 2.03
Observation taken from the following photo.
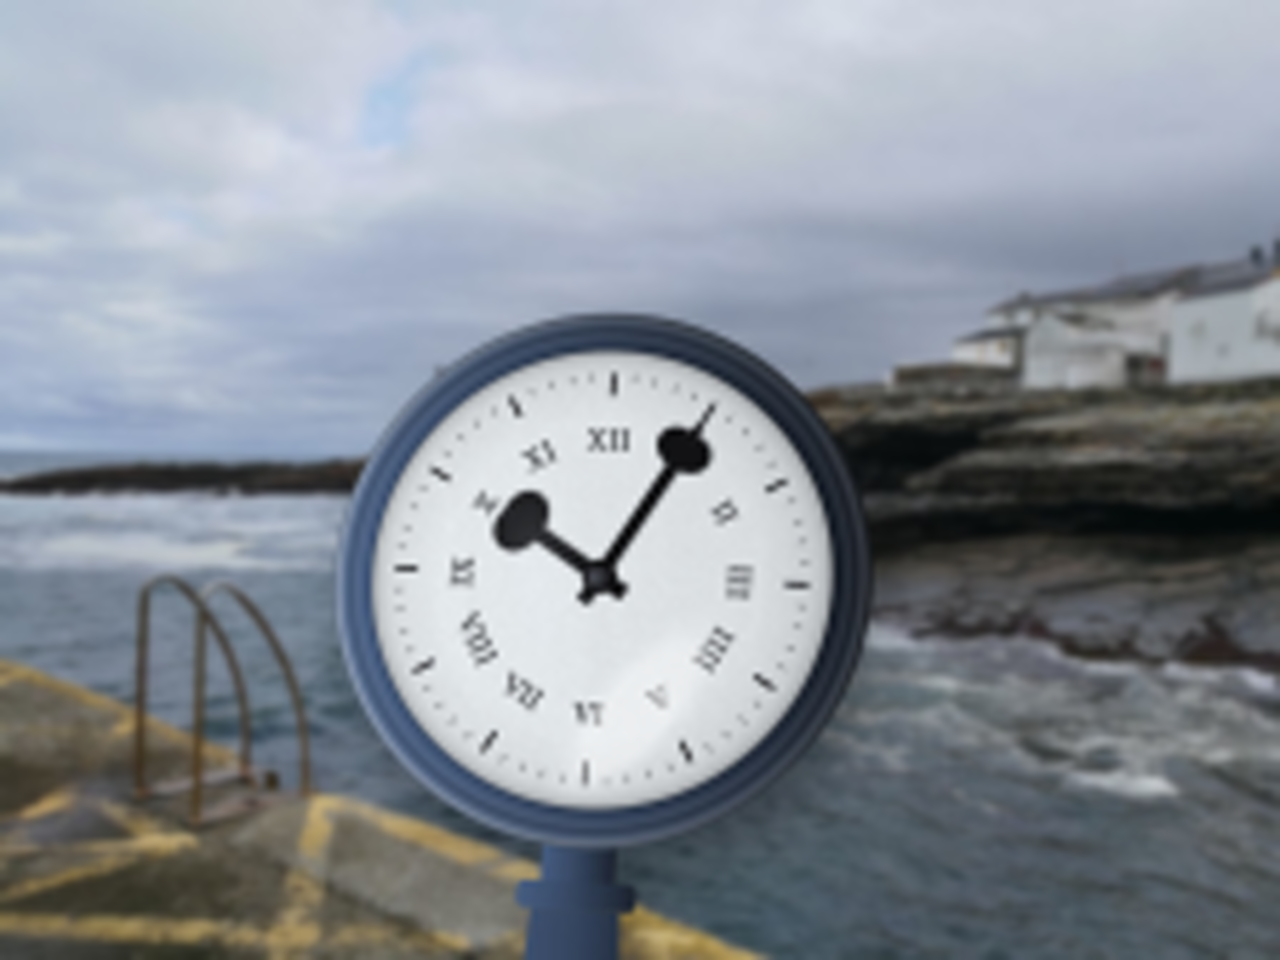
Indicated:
10.05
